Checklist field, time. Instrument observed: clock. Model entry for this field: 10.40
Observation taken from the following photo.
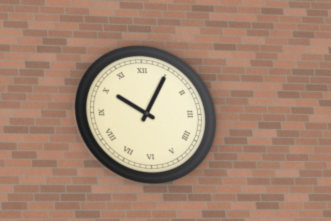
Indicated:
10.05
